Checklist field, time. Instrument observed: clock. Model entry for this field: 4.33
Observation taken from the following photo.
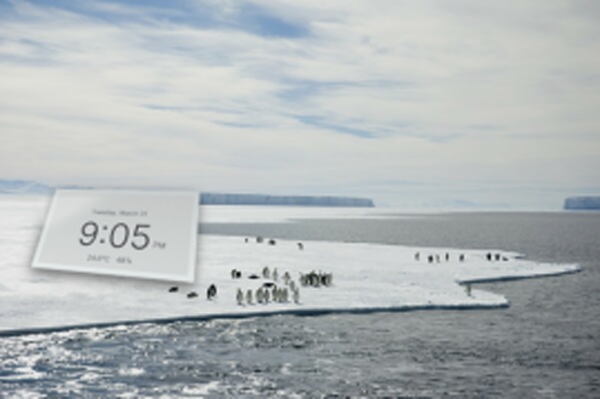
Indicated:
9.05
